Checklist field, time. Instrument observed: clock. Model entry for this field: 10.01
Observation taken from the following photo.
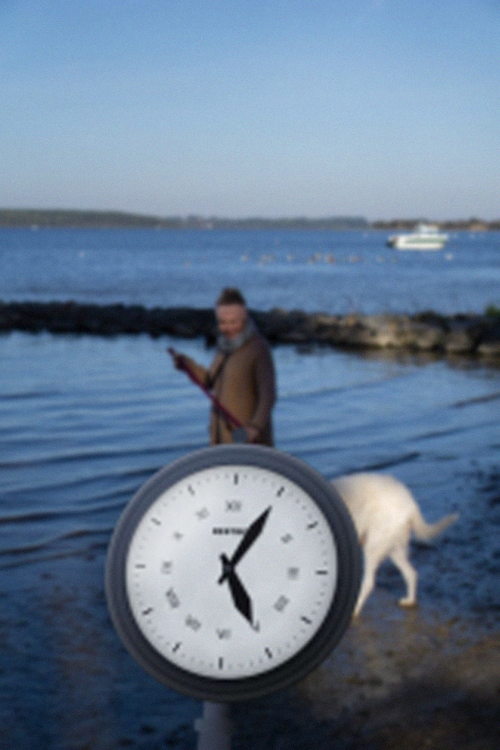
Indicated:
5.05
